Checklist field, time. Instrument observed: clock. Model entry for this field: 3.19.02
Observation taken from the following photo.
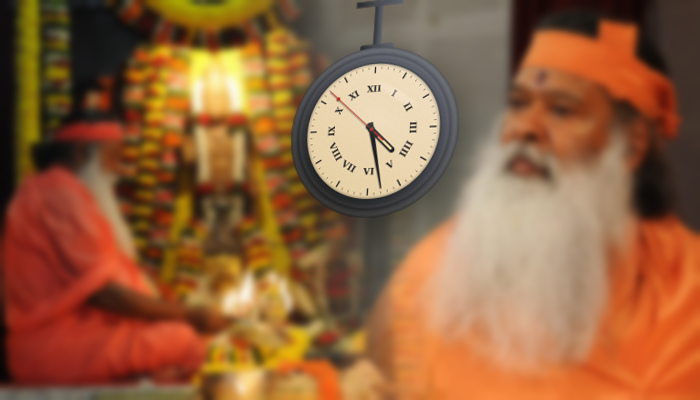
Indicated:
4.27.52
